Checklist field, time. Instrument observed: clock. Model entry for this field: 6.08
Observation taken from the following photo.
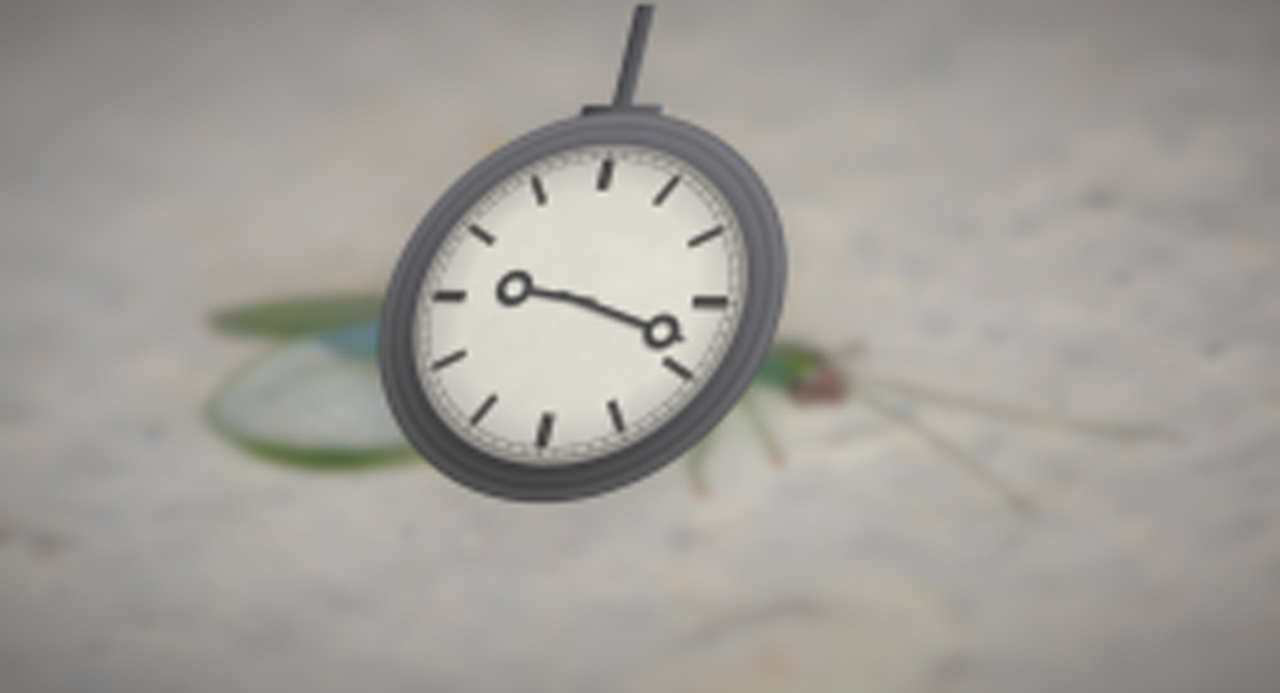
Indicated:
9.18
